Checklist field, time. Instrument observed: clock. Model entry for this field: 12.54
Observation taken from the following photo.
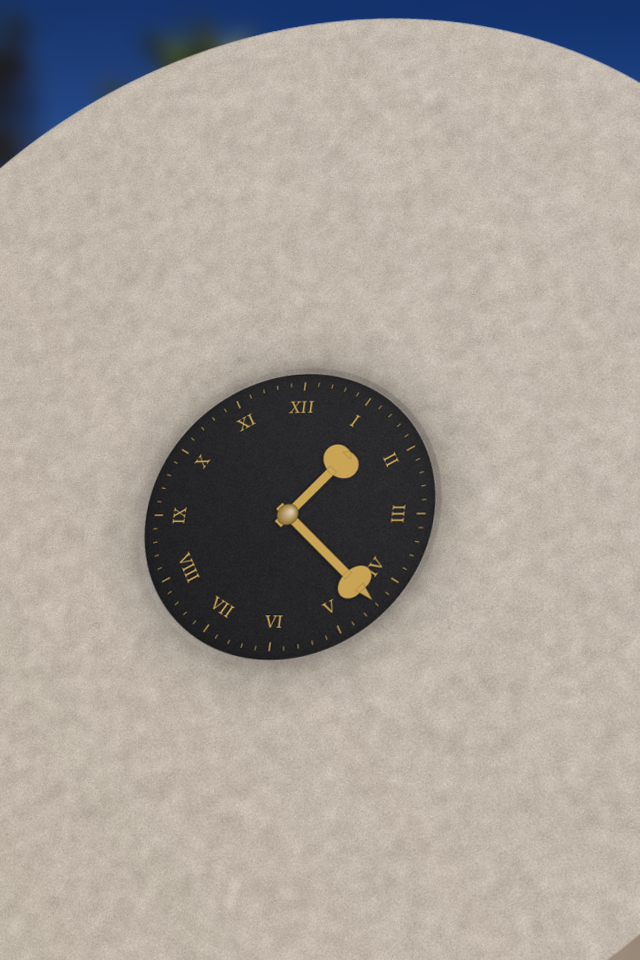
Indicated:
1.22
